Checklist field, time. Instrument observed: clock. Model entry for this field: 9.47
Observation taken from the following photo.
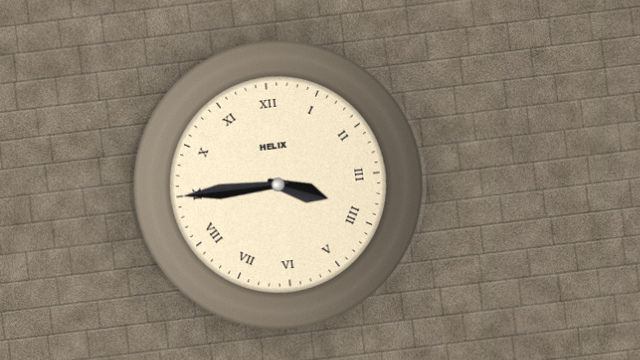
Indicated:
3.45
